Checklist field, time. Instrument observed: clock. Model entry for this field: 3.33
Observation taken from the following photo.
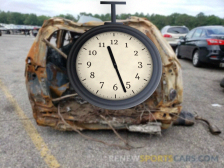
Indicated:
11.27
